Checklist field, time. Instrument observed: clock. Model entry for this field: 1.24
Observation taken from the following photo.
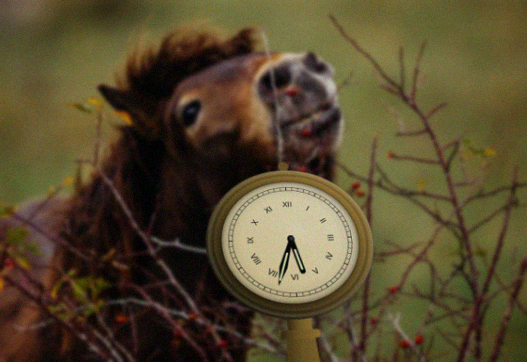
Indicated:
5.33
